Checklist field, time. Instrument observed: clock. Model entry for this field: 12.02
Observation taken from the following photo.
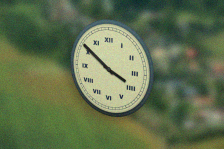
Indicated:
3.51
